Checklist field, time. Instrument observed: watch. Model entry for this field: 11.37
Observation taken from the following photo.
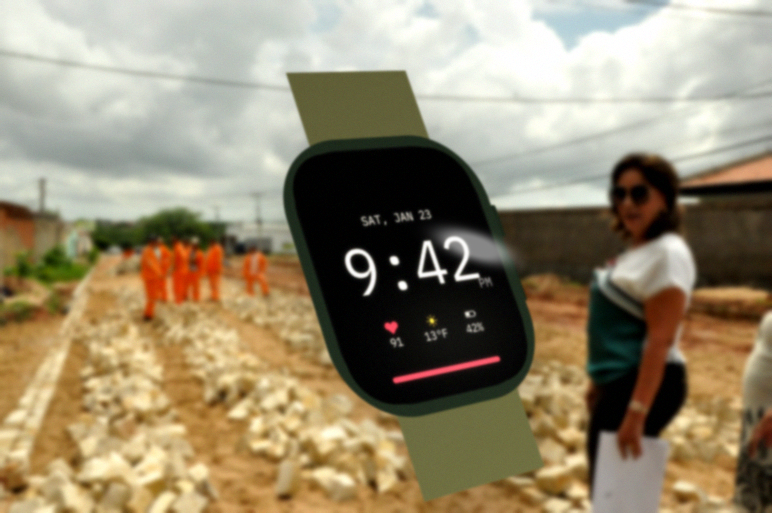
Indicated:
9.42
